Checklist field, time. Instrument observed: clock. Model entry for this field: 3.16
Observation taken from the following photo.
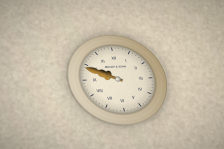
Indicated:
9.49
